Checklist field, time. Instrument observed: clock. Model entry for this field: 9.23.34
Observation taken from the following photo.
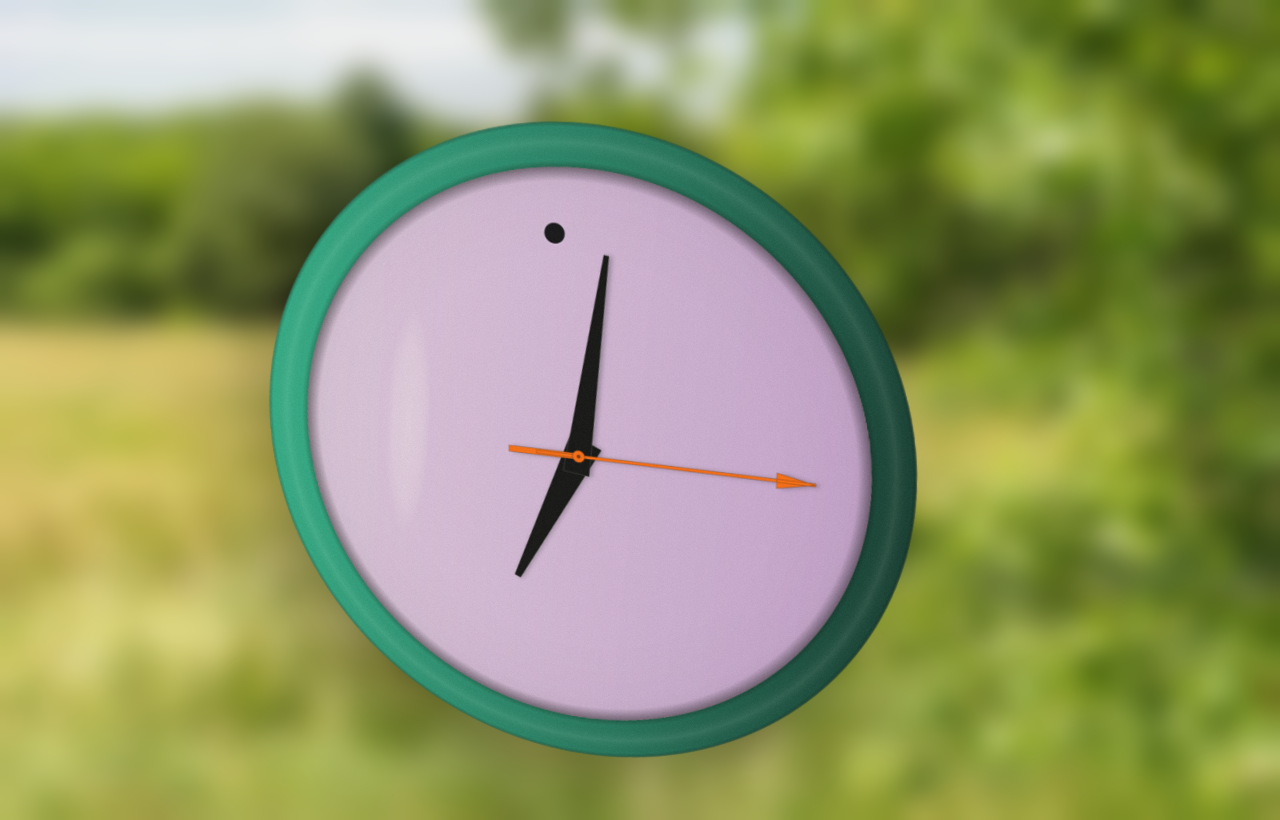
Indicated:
7.02.16
